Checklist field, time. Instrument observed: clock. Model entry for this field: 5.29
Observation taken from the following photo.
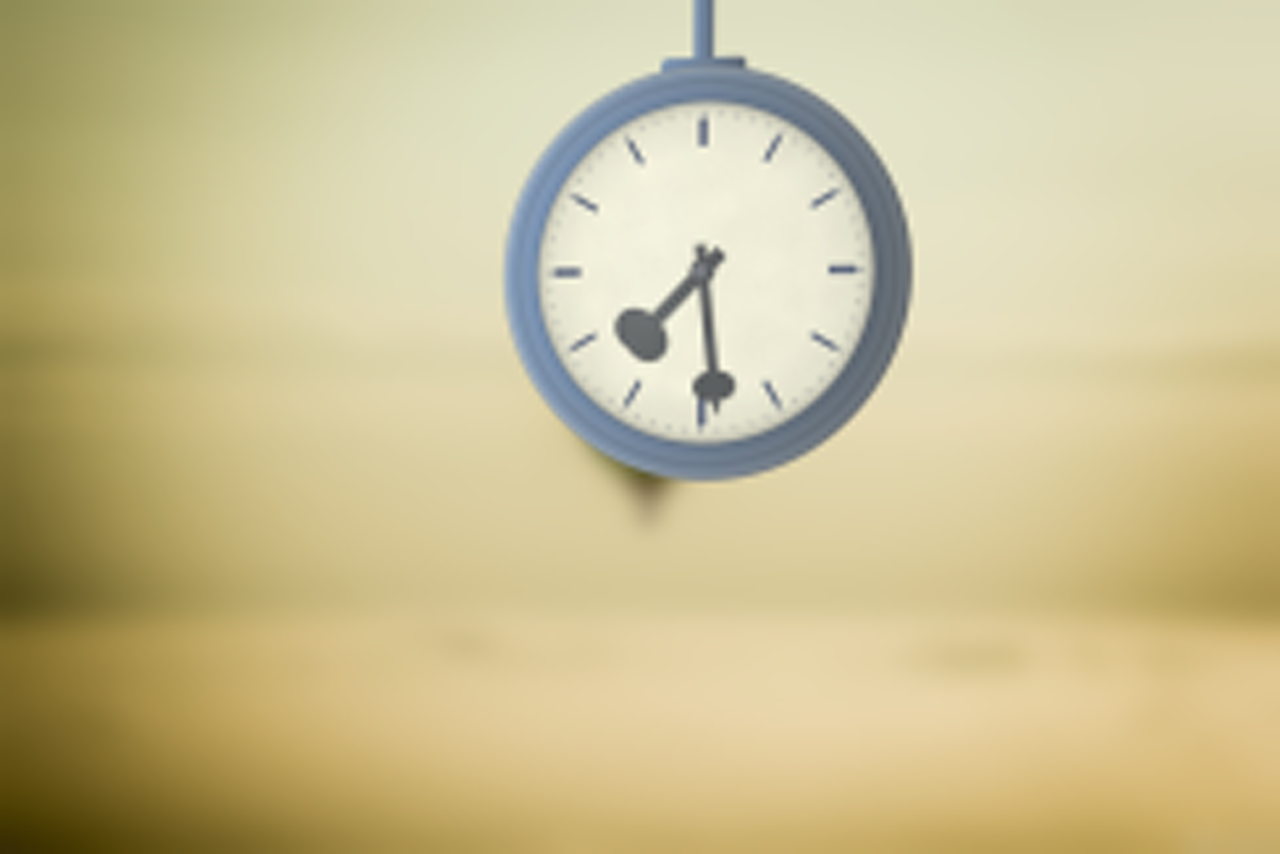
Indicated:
7.29
